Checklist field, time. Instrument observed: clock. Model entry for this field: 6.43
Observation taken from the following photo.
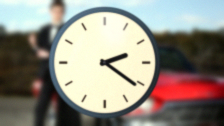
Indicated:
2.21
